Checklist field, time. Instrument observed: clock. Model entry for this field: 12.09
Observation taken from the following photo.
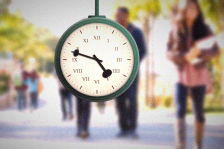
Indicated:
4.48
